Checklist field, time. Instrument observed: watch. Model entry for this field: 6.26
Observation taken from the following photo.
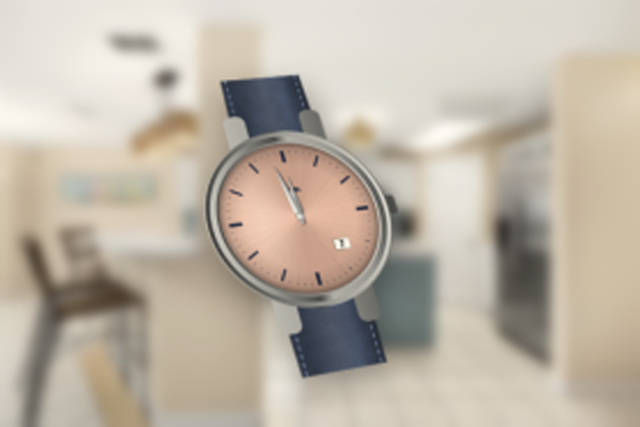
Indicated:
11.58
